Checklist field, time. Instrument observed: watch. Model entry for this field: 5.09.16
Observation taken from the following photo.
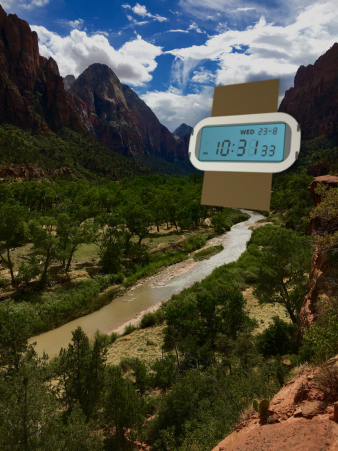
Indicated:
10.31.33
